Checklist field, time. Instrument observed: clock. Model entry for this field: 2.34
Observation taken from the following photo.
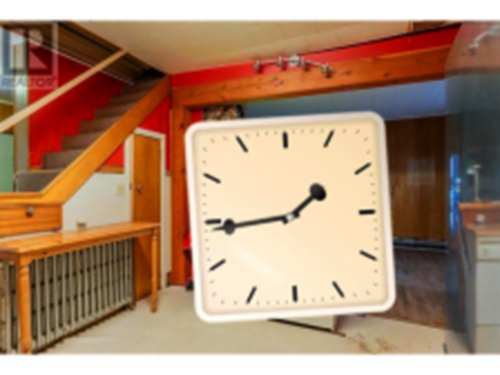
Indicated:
1.44
